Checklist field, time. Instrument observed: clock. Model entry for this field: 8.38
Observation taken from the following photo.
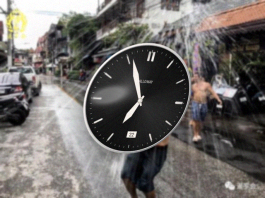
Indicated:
6.56
